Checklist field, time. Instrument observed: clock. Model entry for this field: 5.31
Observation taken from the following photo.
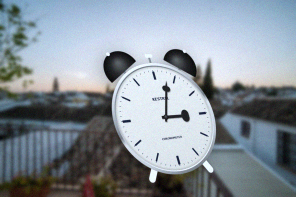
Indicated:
3.03
